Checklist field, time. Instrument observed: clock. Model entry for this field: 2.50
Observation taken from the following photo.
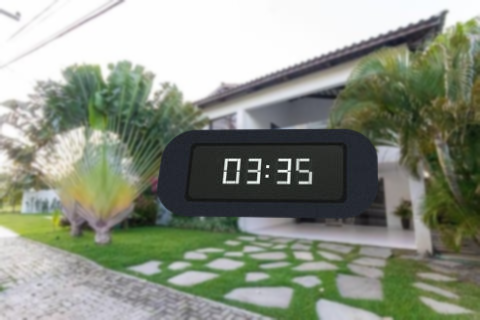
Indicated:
3.35
